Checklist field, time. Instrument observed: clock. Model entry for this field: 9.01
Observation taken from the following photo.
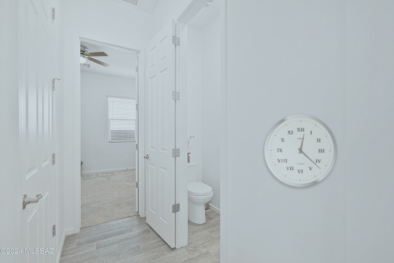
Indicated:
12.22
